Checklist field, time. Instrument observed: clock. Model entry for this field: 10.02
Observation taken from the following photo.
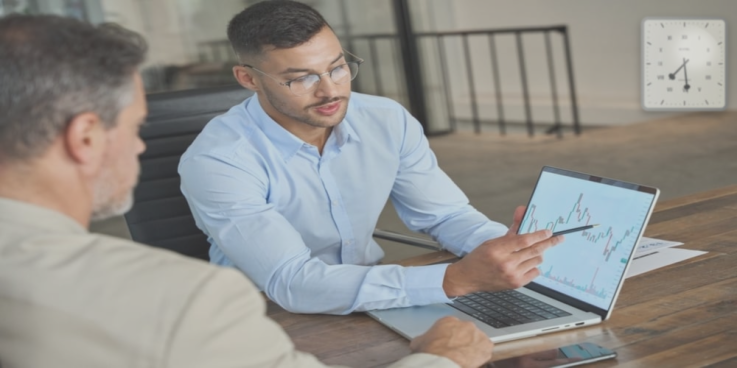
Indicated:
7.29
